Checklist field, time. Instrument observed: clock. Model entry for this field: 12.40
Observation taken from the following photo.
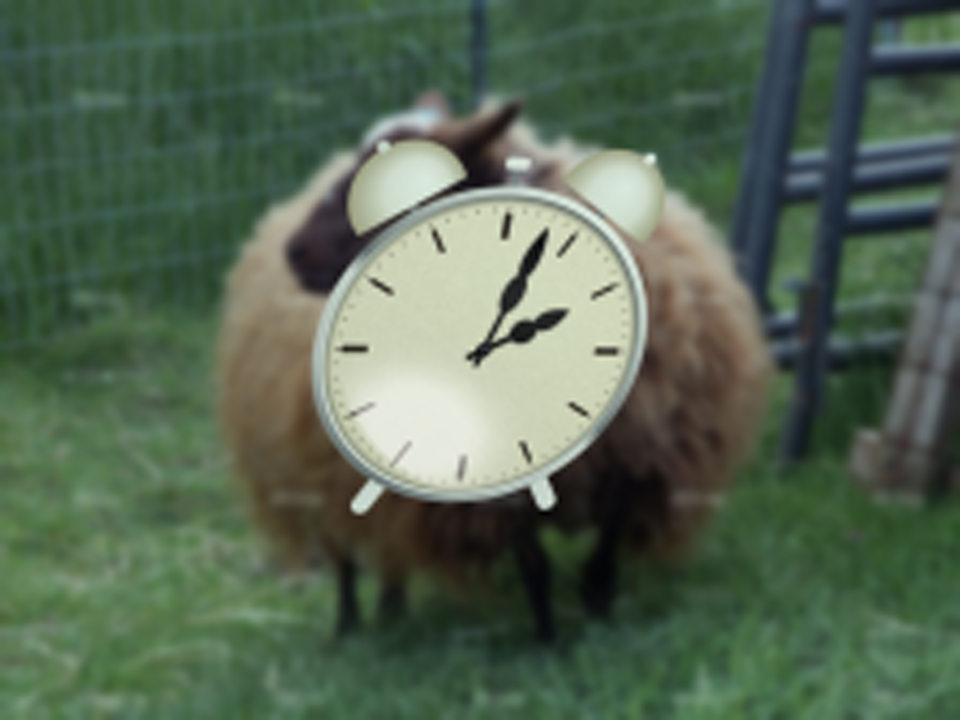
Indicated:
2.03
